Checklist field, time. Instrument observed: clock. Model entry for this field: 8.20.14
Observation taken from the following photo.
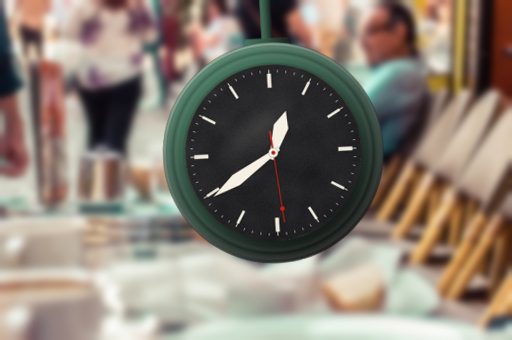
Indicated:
12.39.29
